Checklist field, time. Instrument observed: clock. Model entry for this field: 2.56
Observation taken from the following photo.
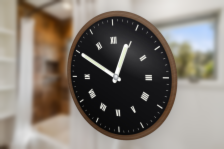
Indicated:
12.50
